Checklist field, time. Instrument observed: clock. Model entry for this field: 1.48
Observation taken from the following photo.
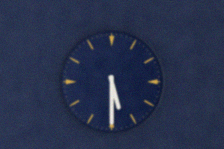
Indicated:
5.30
